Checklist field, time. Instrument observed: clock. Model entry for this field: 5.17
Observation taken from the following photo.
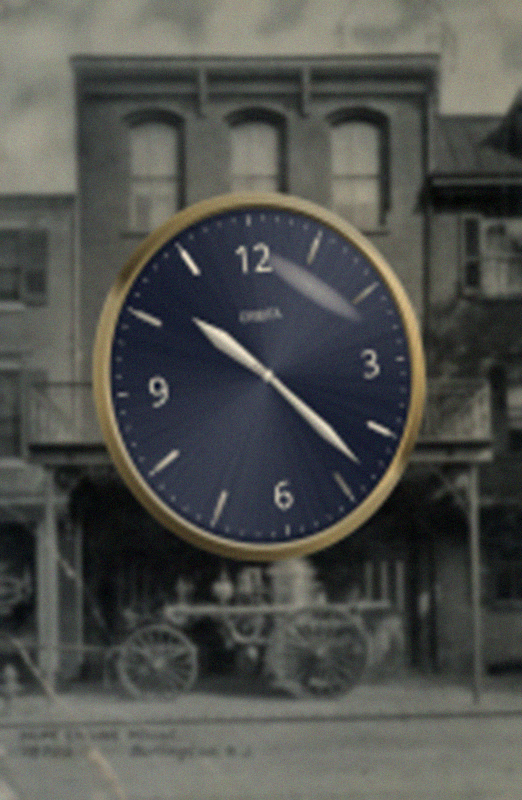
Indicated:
10.23
